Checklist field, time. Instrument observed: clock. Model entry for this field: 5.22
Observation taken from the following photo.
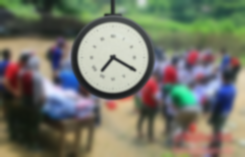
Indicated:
7.20
